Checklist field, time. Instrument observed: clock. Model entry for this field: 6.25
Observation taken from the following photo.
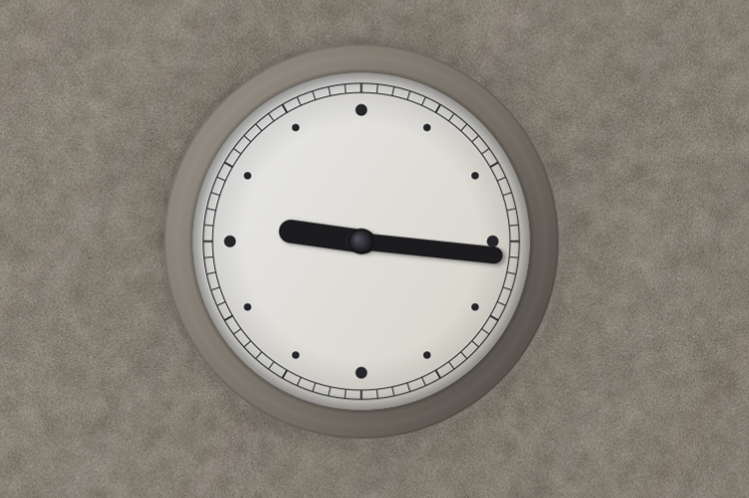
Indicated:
9.16
